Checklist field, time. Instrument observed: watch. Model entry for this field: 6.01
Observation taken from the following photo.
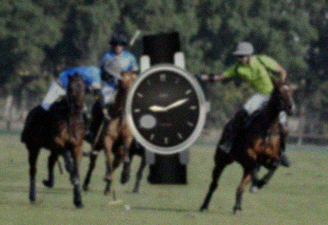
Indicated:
9.12
